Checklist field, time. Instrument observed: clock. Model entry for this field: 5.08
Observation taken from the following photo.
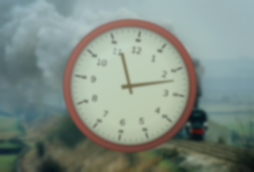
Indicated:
11.12
